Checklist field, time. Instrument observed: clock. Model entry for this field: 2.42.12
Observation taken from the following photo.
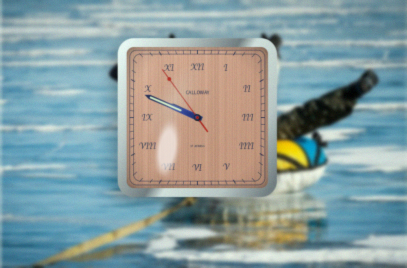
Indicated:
9.48.54
